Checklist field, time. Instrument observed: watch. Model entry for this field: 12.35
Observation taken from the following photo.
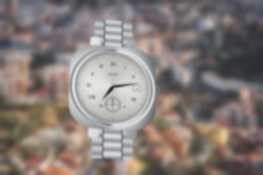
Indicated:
7.13
